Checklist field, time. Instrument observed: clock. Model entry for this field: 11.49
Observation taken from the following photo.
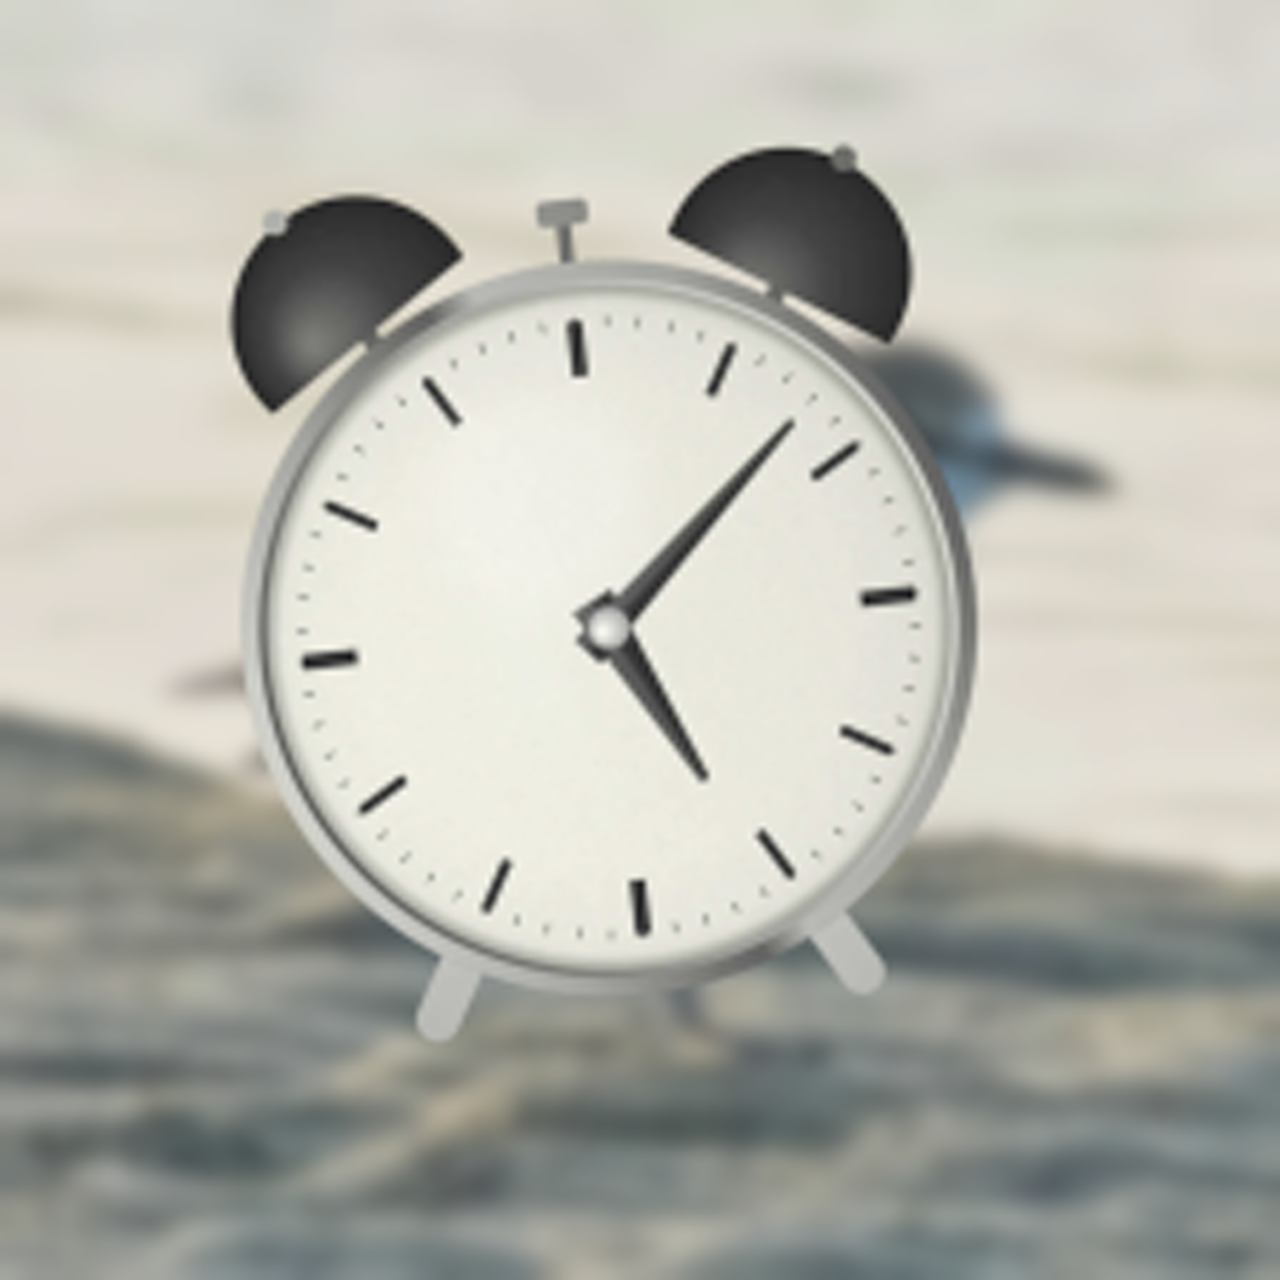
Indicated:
5.08
